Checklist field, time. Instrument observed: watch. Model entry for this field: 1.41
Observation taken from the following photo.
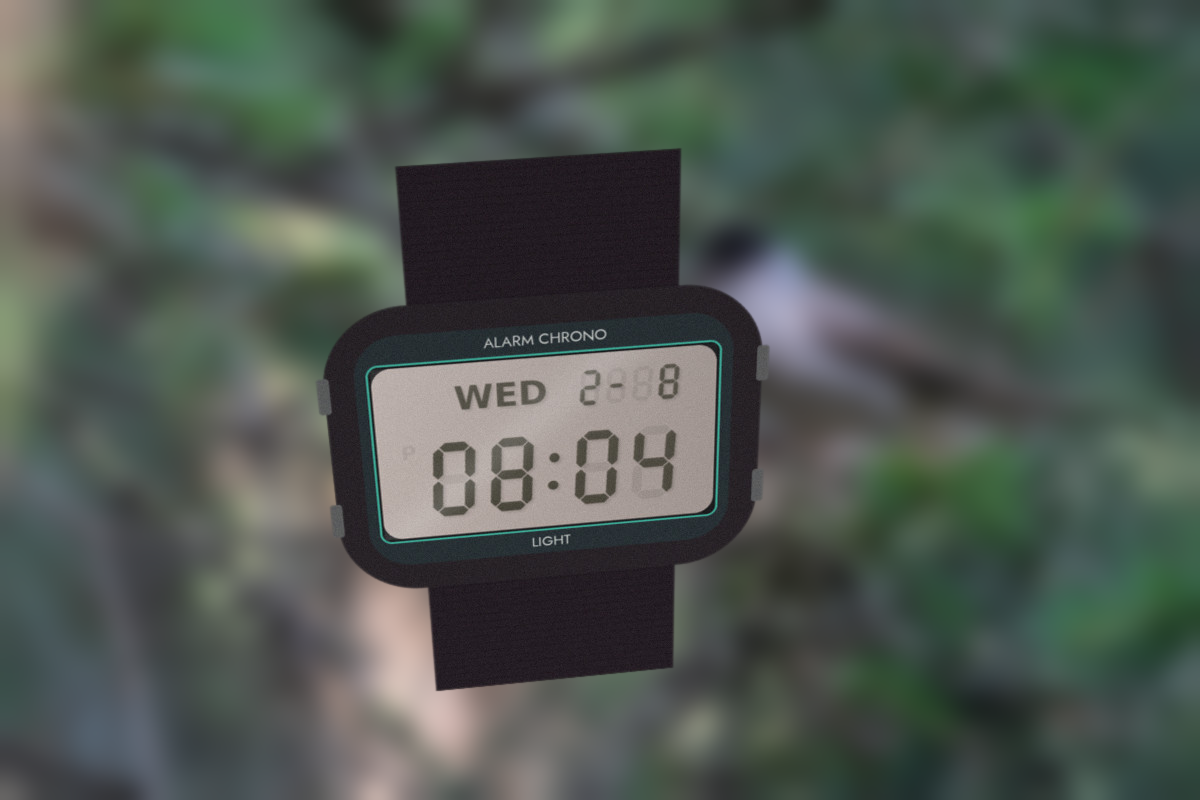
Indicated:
8.04
